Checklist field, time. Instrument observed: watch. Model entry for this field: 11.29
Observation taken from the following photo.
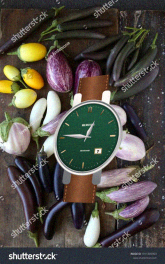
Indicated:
12.46
